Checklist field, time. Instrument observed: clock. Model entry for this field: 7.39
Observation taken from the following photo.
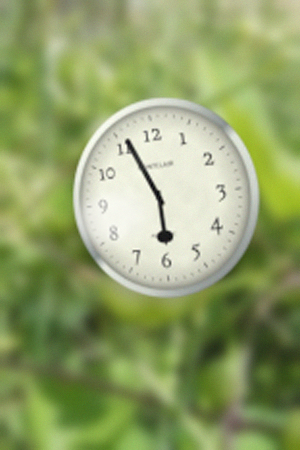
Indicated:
5.56
